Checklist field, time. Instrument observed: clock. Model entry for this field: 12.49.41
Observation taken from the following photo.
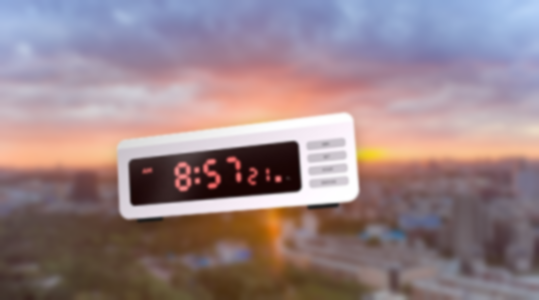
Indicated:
8.57.21
